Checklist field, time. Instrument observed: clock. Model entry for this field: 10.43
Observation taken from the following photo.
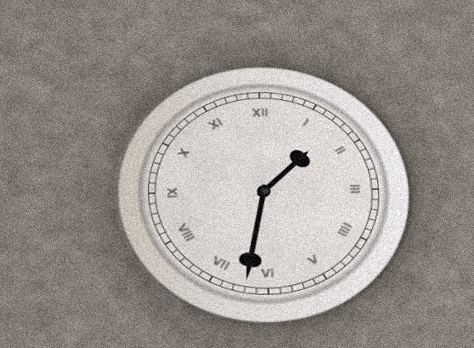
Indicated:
1.32
